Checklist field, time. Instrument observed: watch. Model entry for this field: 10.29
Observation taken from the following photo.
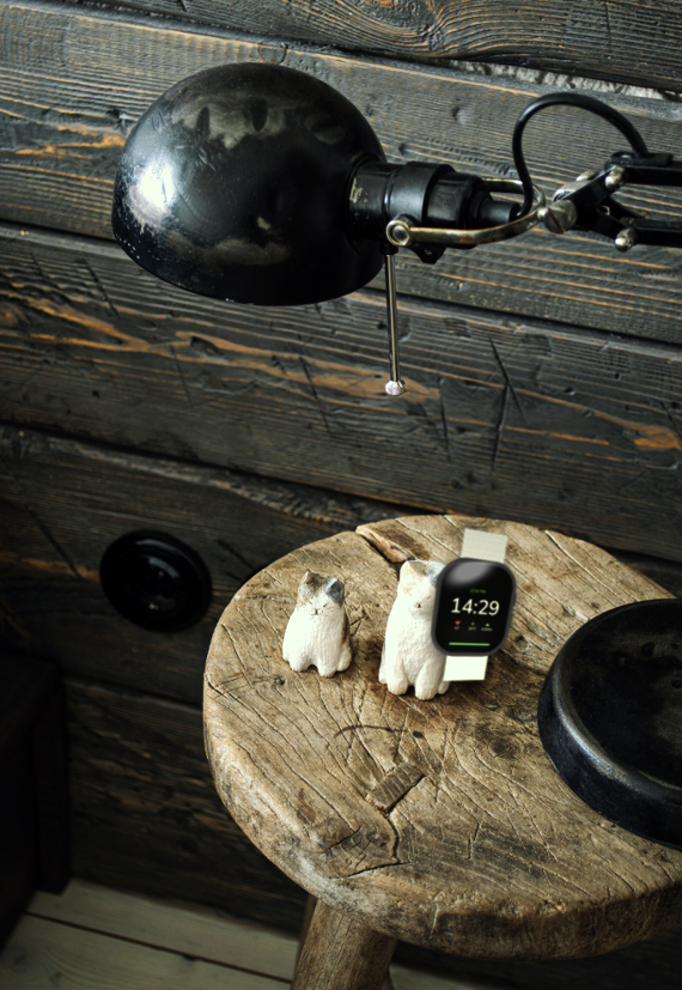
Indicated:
14.29
